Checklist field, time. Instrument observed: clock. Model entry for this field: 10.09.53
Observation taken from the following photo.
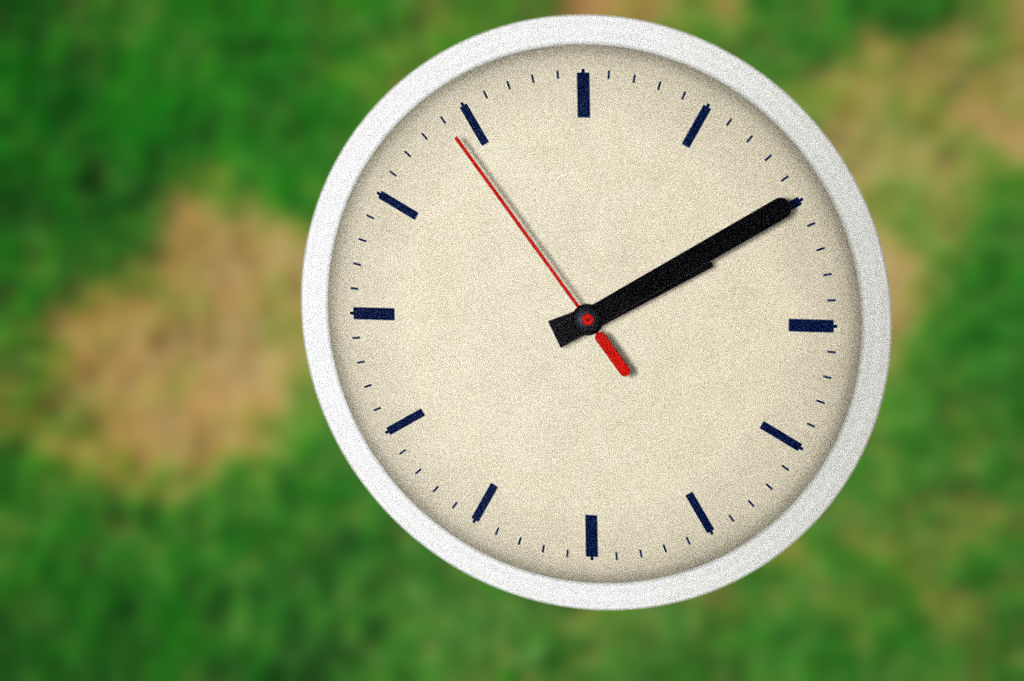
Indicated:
2.09.54
